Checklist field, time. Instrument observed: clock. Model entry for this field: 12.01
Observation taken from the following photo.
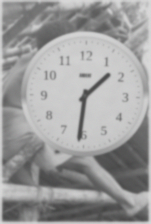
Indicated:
1.31
